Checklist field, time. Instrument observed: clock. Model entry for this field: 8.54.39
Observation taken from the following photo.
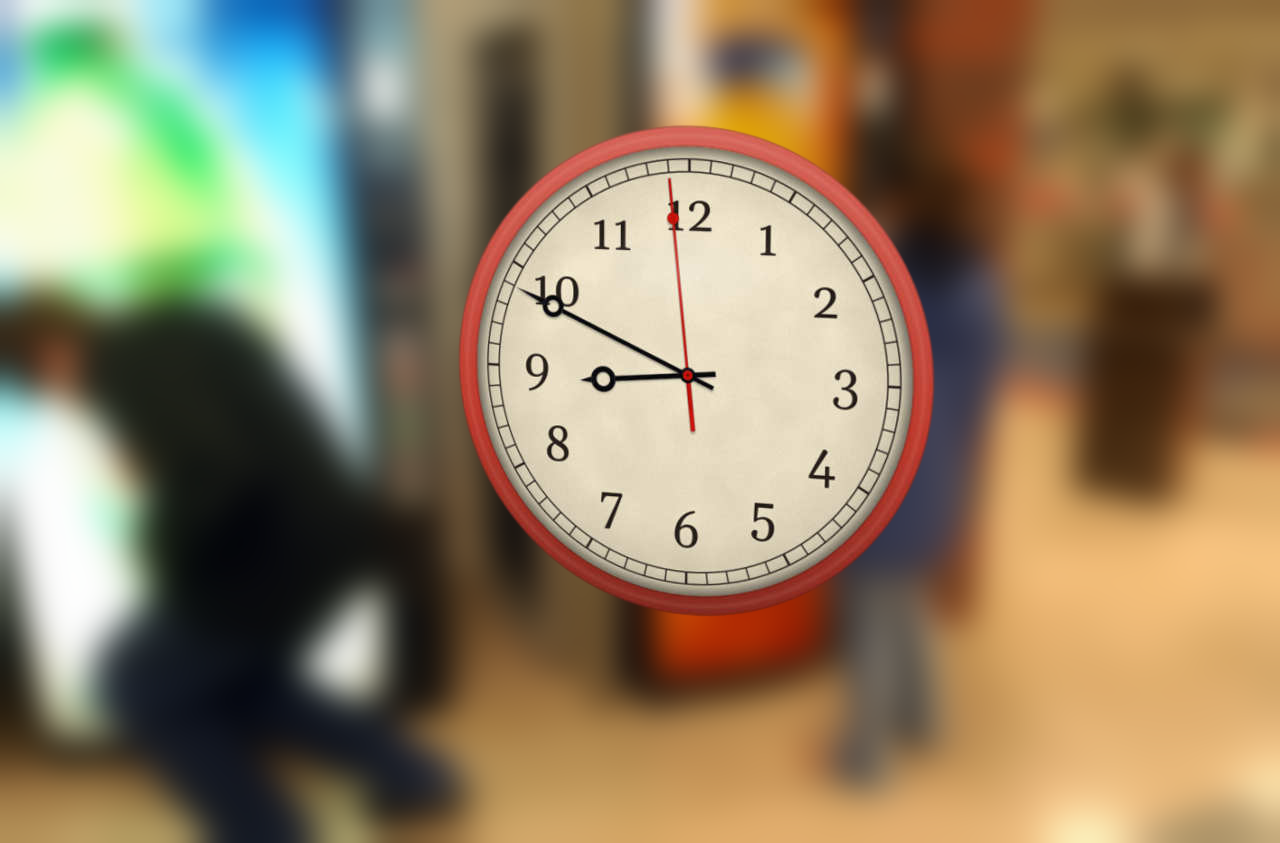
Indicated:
8.48.59
